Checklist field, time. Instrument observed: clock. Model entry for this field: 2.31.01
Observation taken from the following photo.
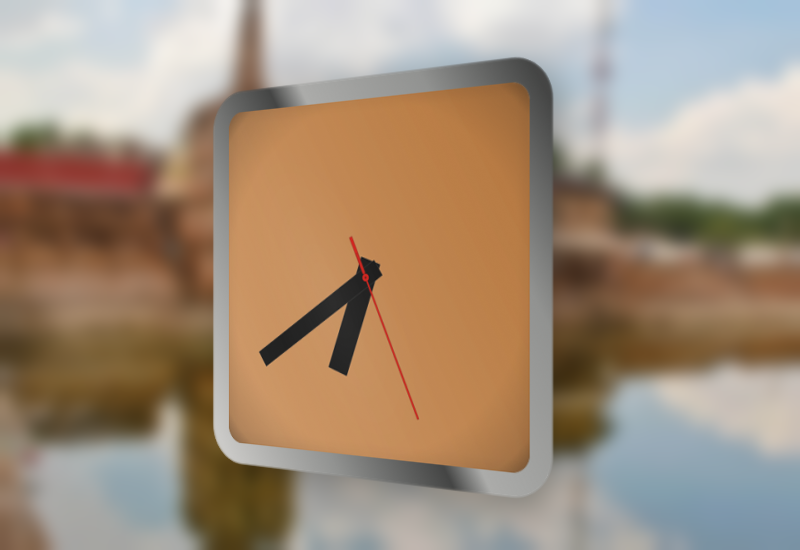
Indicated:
6.39.26
